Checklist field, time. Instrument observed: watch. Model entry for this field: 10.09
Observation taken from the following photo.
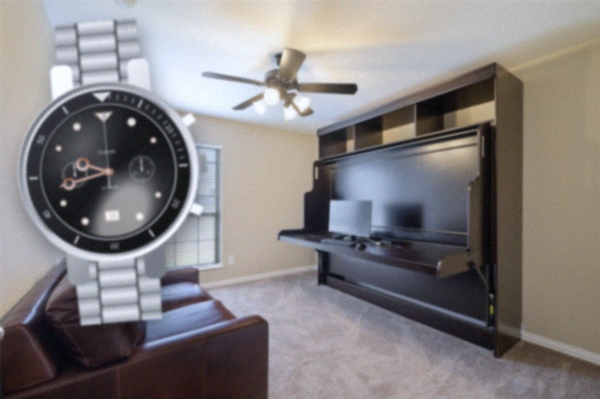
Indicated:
9.43
